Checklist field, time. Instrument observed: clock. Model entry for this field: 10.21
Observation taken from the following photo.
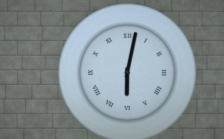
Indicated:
6.02
